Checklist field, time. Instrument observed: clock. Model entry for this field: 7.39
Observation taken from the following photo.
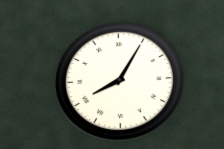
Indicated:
8.05
